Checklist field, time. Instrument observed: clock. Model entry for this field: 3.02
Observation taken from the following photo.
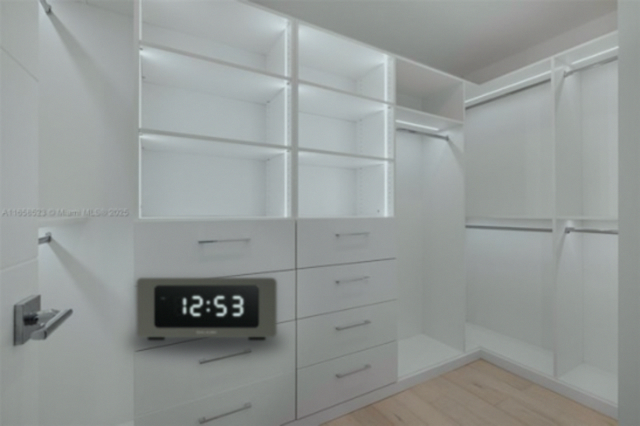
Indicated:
12.53
